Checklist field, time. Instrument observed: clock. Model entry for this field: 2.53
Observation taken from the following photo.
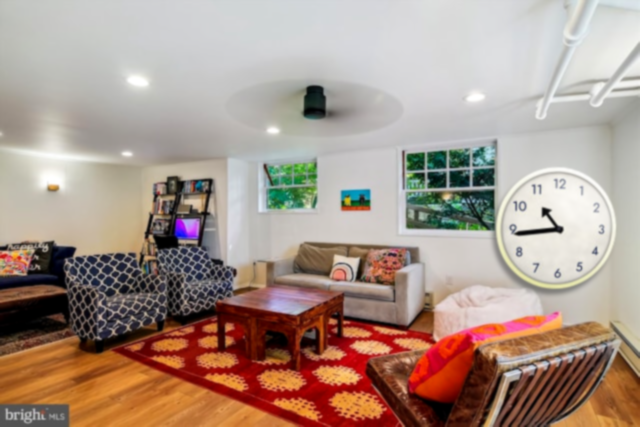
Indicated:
10.44
